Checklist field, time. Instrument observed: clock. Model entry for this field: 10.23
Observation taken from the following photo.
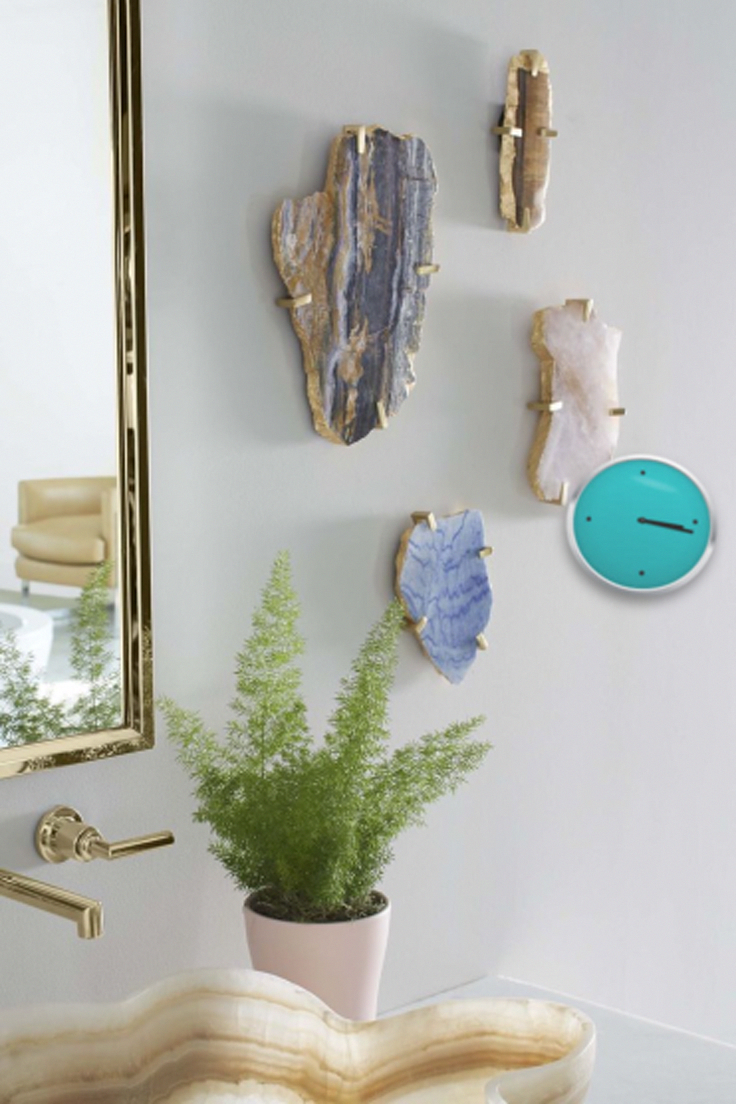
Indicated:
3.17
